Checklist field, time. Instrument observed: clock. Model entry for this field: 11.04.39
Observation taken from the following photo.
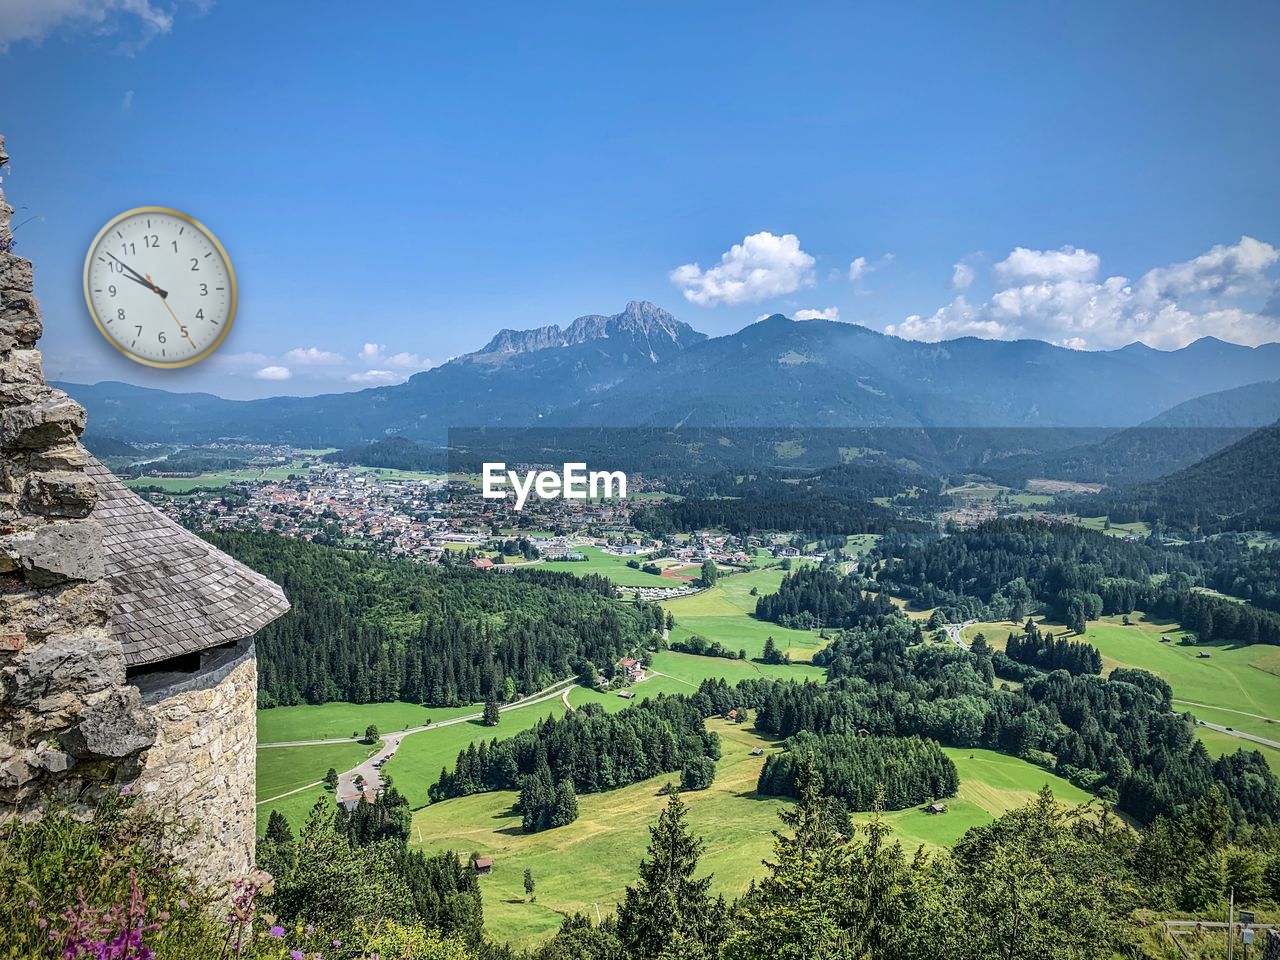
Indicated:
9.51.25
